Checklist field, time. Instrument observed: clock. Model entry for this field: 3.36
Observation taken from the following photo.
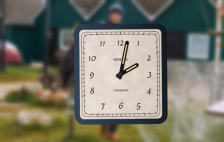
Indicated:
2.02
